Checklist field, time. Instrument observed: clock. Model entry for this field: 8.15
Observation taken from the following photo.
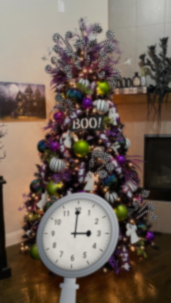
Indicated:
3.00
